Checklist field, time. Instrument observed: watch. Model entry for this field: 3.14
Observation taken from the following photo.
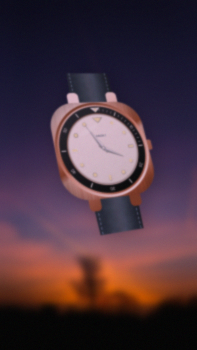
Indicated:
3.55
